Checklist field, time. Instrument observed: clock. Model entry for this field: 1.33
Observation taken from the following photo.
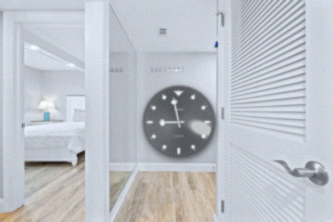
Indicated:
8.58
